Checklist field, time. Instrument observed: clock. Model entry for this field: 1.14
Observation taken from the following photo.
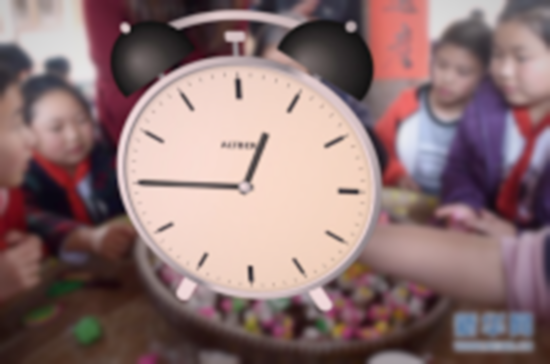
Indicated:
12.45
